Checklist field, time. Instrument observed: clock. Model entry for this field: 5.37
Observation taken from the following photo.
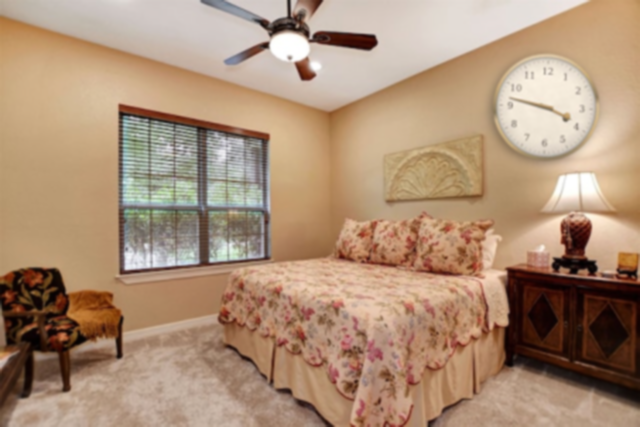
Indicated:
3.47
